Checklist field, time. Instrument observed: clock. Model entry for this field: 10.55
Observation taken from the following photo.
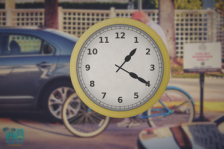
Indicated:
1.20
